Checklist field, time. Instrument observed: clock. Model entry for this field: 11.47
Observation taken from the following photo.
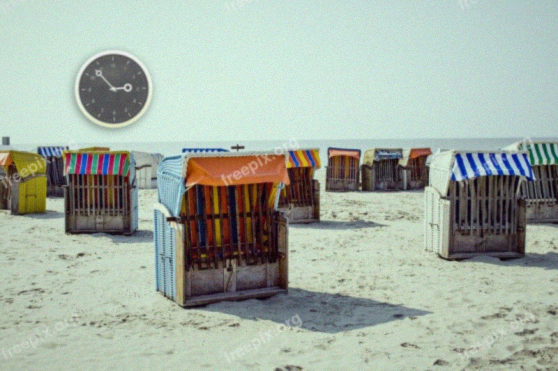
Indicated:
2.53
